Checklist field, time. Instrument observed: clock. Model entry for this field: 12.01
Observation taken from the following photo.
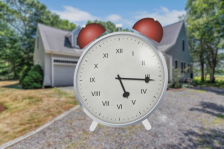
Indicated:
5.16
